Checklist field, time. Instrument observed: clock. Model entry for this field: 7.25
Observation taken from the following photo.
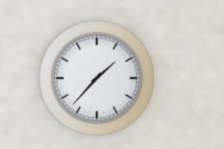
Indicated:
1.37
